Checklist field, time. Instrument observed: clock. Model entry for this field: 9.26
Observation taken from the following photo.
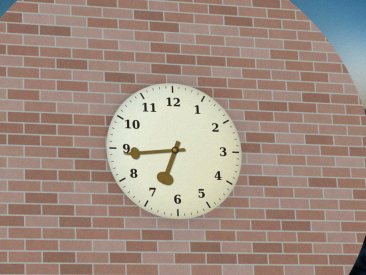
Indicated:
6.44
